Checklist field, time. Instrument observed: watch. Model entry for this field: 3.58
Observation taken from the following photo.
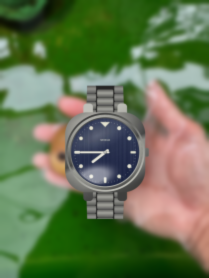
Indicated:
7.45
